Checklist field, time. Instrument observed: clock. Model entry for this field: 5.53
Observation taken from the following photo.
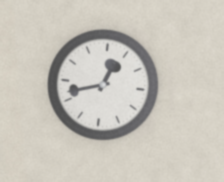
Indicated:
12.42
